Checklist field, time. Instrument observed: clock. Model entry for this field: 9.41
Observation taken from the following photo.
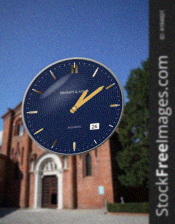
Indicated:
1.09
